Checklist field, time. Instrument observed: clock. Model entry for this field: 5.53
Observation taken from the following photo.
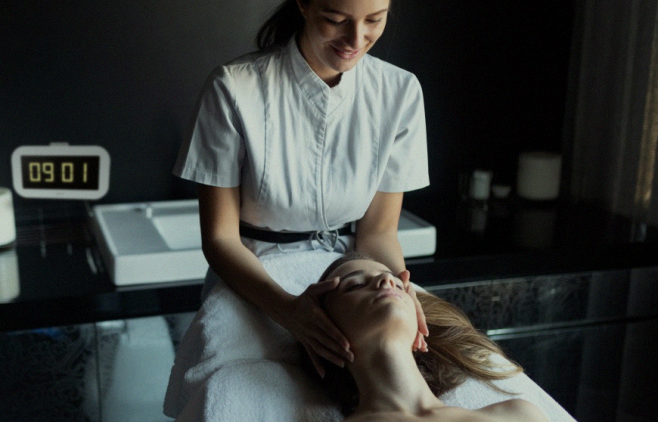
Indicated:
9.01
